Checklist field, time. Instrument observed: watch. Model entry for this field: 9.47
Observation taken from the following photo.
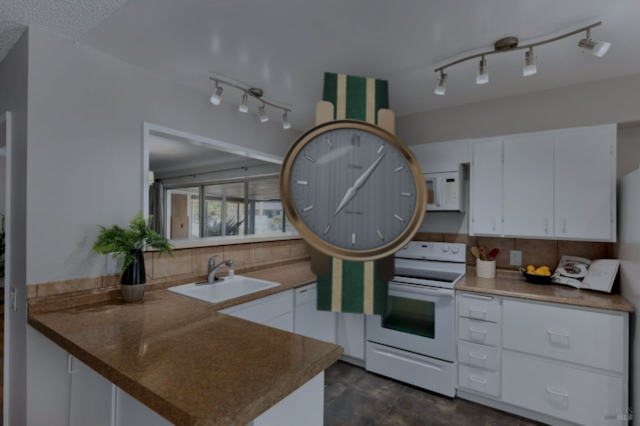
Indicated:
7.06
